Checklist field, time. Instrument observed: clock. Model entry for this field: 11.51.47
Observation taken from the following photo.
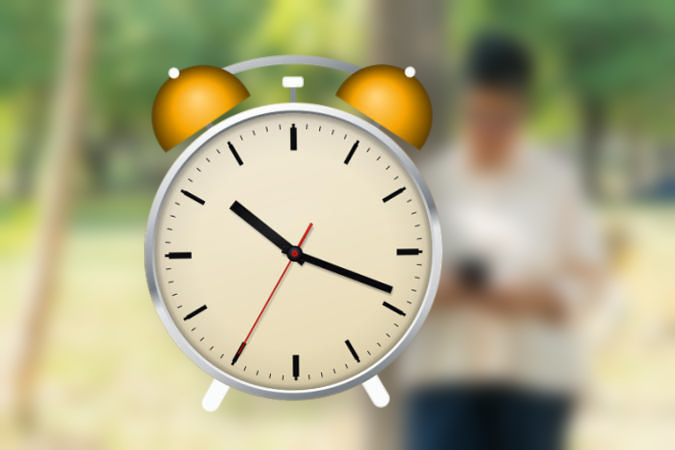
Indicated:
10.18.35
